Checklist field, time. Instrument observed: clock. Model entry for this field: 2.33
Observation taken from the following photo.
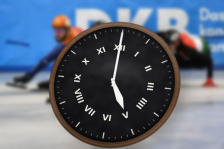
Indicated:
5.00
